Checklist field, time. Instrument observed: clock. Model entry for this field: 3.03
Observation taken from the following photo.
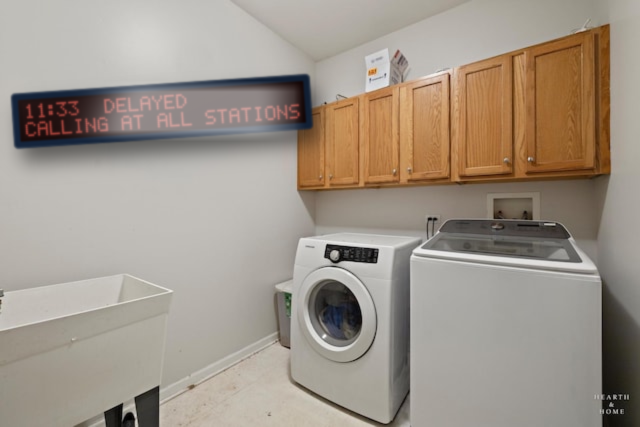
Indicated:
11.33
